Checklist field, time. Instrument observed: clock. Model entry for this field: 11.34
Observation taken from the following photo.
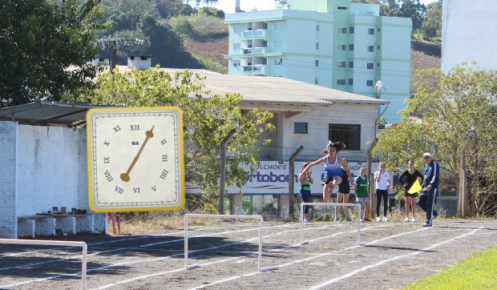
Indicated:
7.05
